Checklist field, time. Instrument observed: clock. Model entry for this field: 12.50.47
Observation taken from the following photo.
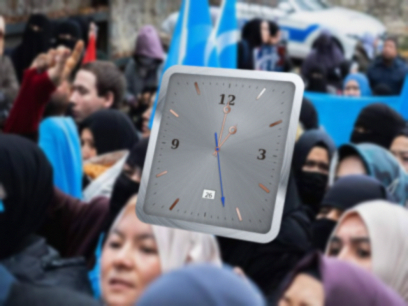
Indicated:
1.00.27
